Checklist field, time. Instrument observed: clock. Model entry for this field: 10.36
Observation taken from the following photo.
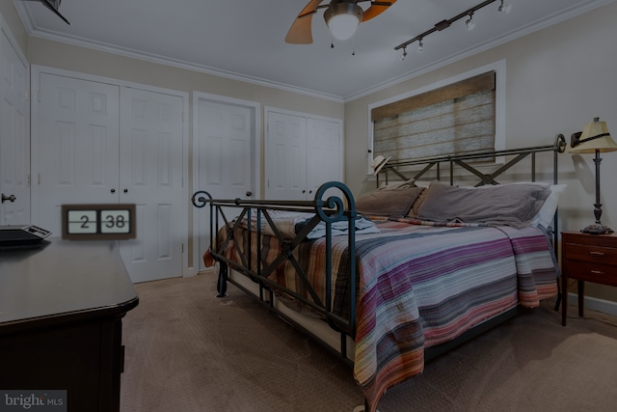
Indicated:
2.38
